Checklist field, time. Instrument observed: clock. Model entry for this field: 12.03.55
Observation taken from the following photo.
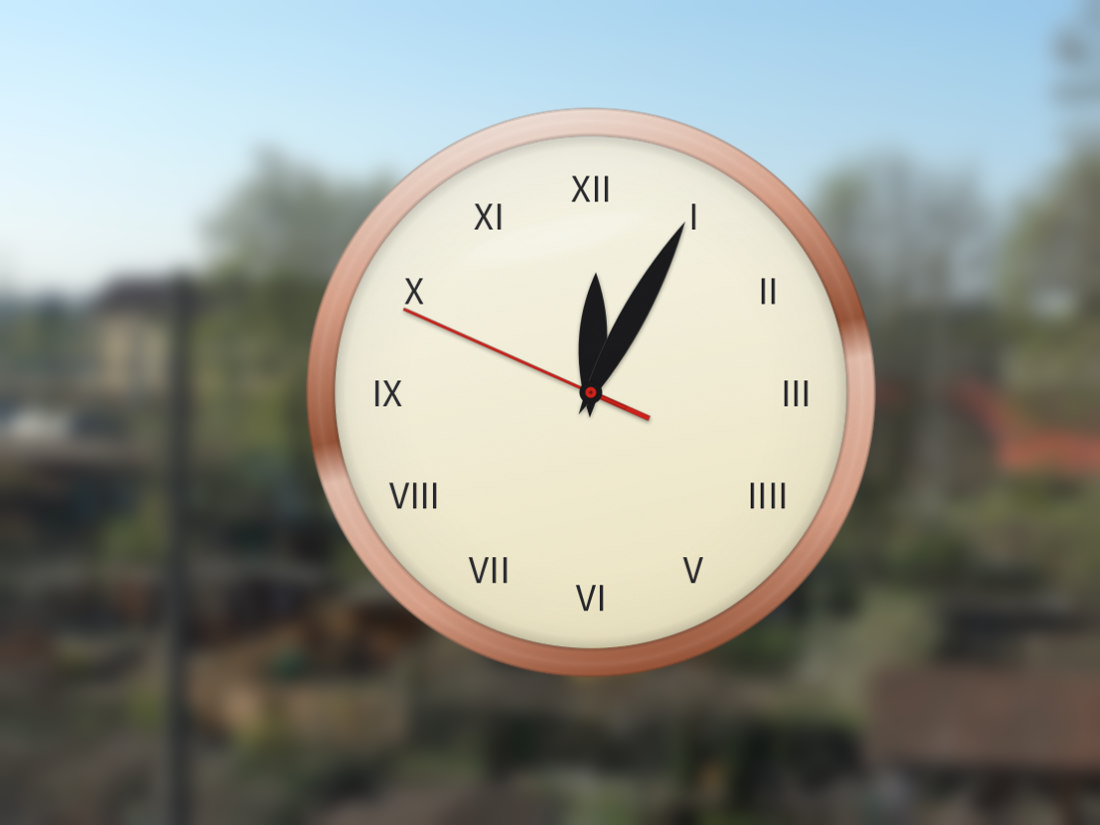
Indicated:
12.04.49
